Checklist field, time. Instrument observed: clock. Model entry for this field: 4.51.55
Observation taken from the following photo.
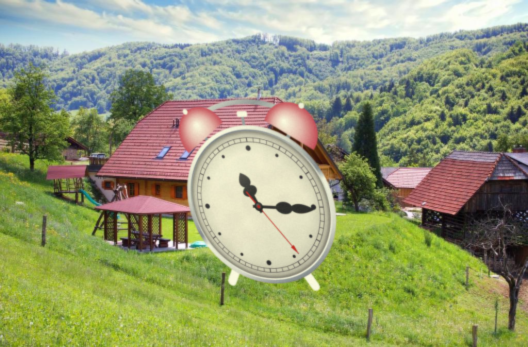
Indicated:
11.15.24
